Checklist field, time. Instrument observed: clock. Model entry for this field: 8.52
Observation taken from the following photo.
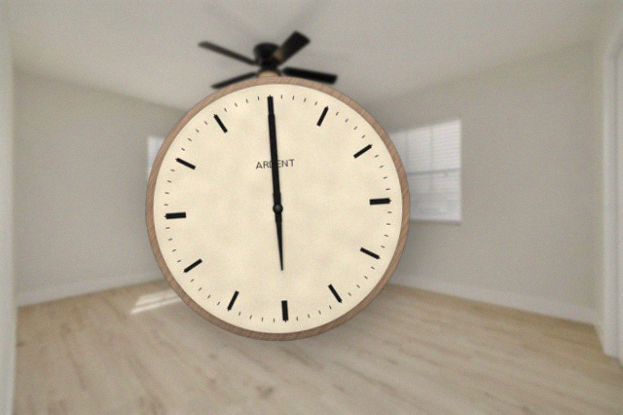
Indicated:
6.00
